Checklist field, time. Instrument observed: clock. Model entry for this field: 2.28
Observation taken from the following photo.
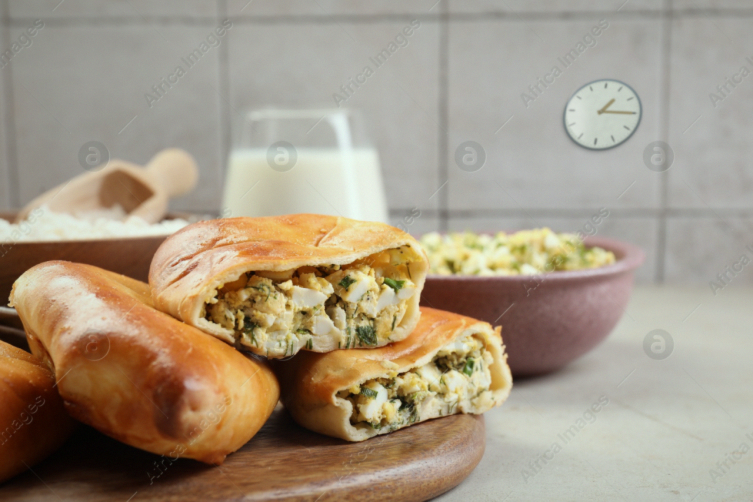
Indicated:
1.15
